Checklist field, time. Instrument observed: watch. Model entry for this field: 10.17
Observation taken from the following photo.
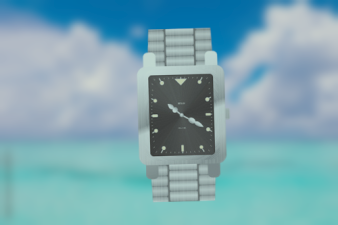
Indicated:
10.20
